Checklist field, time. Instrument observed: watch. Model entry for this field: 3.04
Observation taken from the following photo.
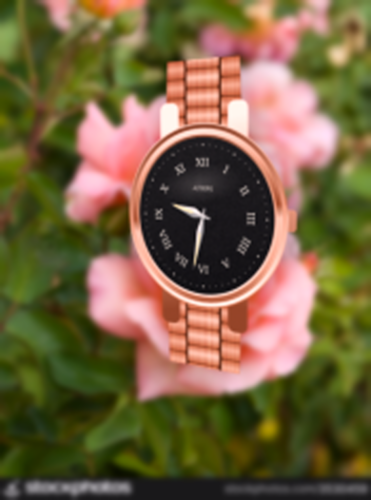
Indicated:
9.32
